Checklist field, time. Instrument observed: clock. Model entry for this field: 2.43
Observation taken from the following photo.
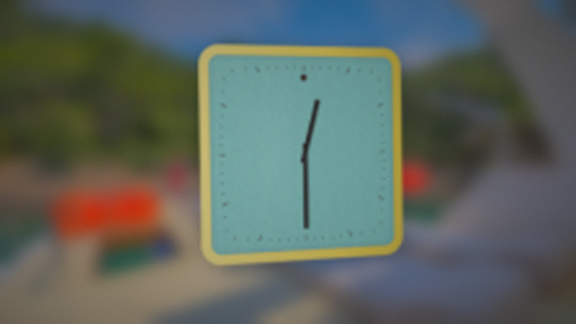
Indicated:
12.30
